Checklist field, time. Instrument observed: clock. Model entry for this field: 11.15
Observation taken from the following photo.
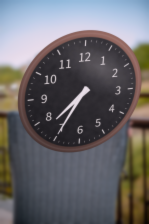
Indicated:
7.35
